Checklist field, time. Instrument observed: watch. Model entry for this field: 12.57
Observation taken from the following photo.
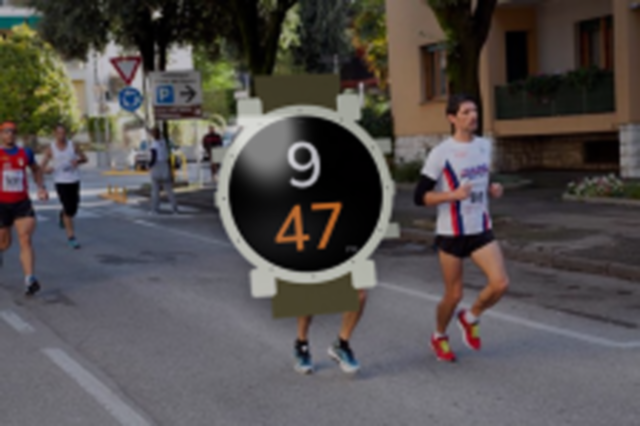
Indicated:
9.47
